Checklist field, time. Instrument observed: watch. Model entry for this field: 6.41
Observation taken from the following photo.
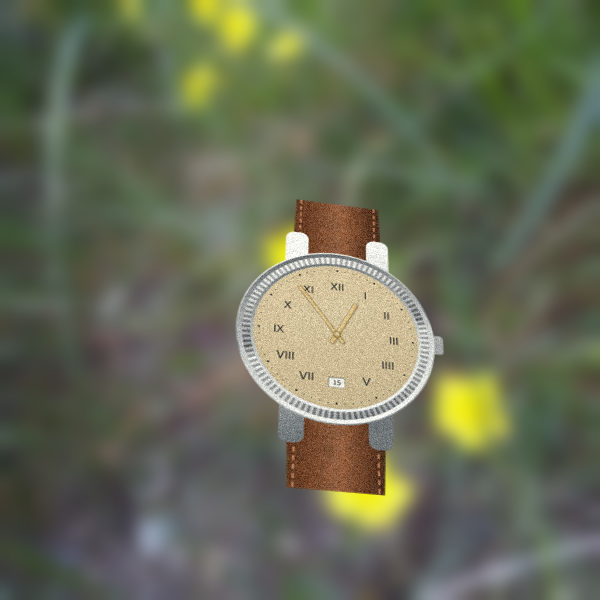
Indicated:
12.54
